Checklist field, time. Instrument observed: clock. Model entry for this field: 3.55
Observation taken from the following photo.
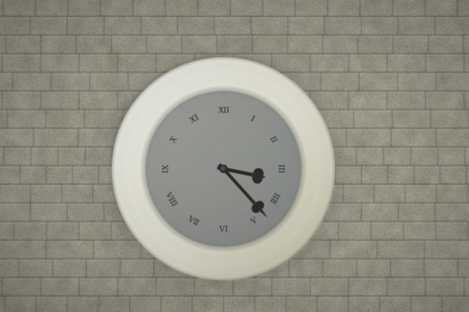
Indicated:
3.23
